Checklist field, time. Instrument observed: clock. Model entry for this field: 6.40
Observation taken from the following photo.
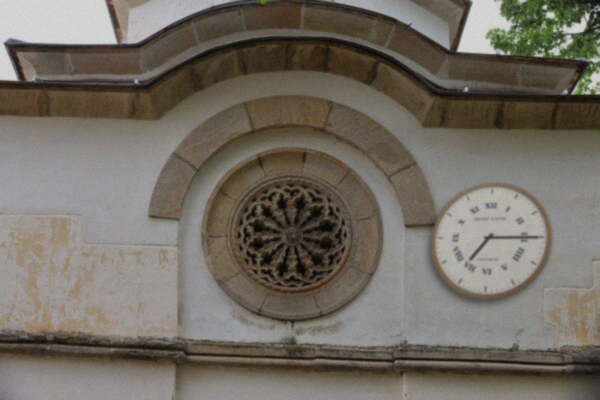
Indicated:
7.15
